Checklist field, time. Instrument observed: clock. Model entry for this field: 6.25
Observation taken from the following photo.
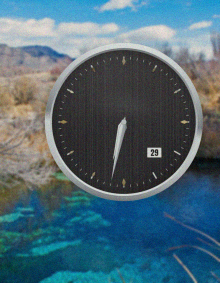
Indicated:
6.32
